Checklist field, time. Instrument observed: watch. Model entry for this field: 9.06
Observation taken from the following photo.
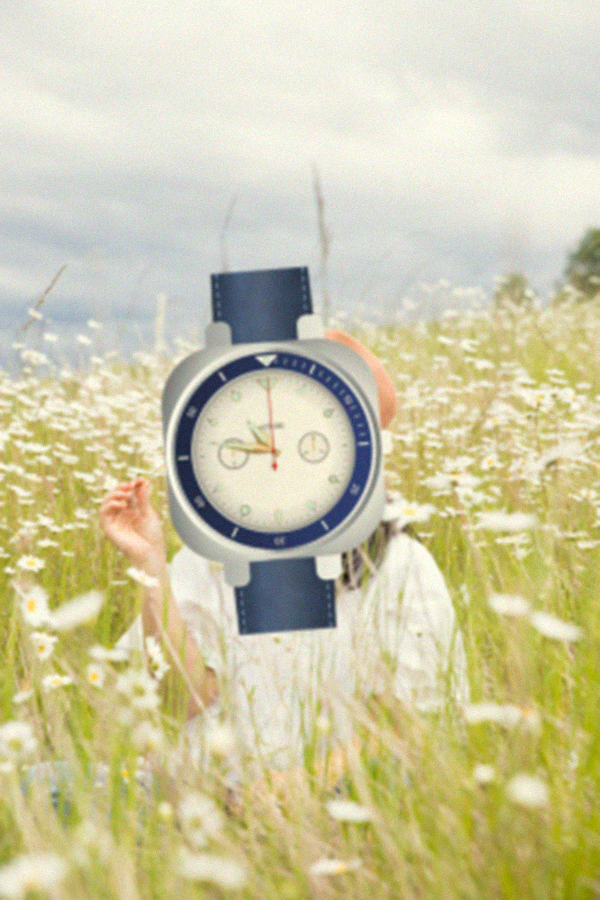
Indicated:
10.47
